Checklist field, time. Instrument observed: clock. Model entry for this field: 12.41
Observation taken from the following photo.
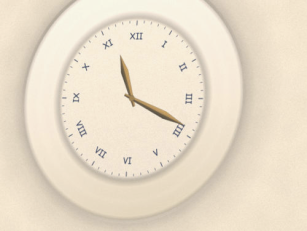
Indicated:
11.19
